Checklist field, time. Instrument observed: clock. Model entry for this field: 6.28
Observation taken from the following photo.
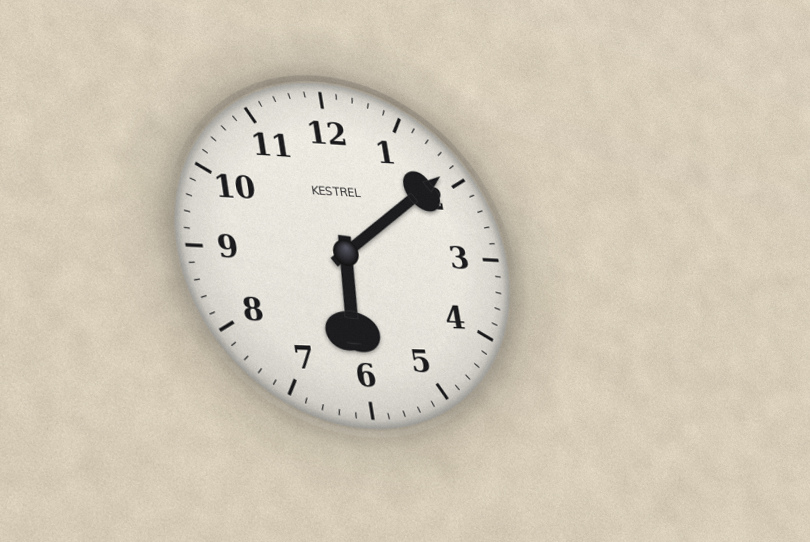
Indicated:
6.09
